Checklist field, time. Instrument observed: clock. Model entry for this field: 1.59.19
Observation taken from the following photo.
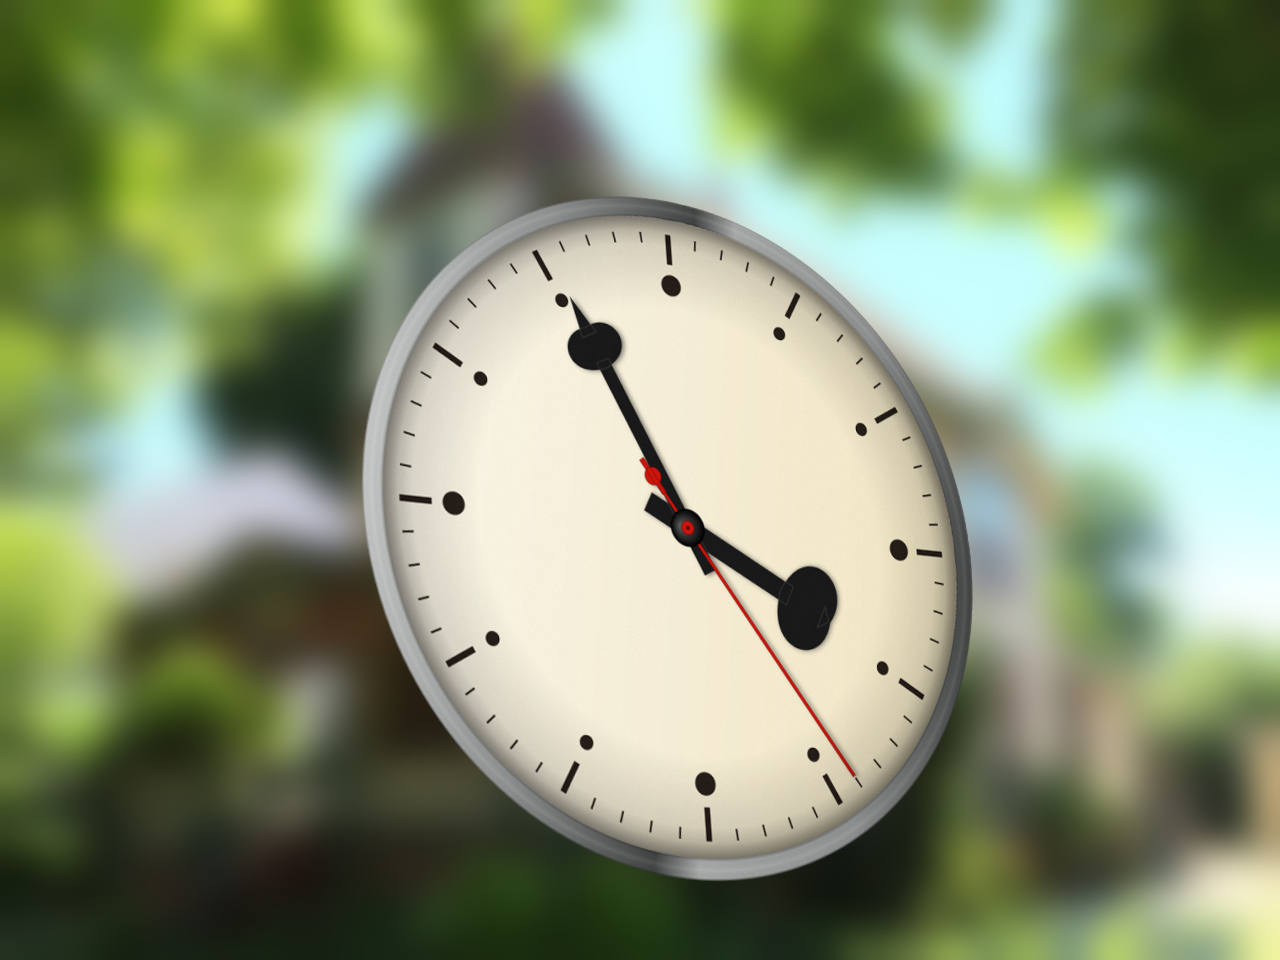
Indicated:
3.55.24
